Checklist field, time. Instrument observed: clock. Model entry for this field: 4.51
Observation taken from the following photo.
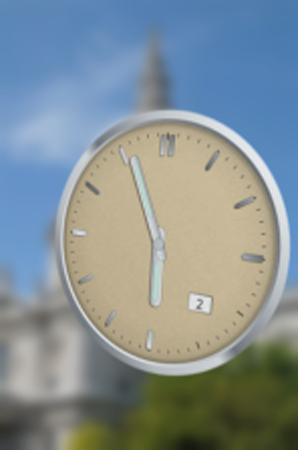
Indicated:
5.56
